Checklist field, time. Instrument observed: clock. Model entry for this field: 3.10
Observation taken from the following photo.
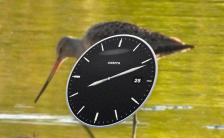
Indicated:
8.11
